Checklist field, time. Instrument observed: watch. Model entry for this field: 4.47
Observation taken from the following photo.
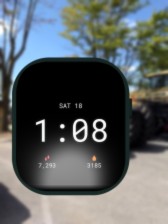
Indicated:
1.08
